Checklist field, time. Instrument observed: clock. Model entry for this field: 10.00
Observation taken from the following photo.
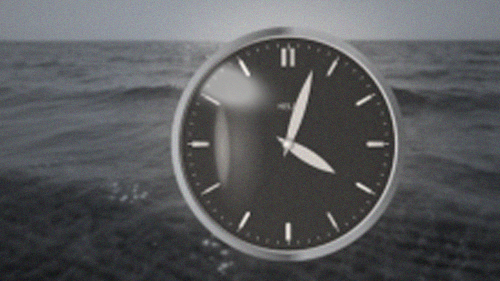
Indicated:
4.03
